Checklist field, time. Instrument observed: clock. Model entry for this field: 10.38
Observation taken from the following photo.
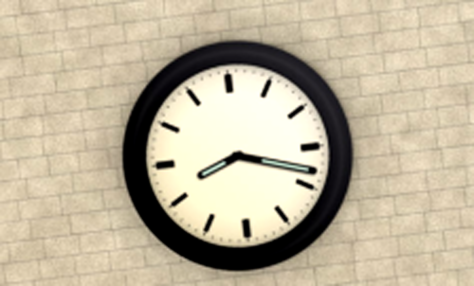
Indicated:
8.18
